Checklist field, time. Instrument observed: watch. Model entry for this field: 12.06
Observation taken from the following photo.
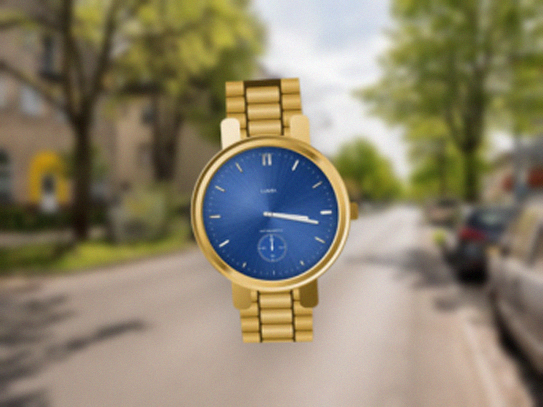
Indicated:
3.17
